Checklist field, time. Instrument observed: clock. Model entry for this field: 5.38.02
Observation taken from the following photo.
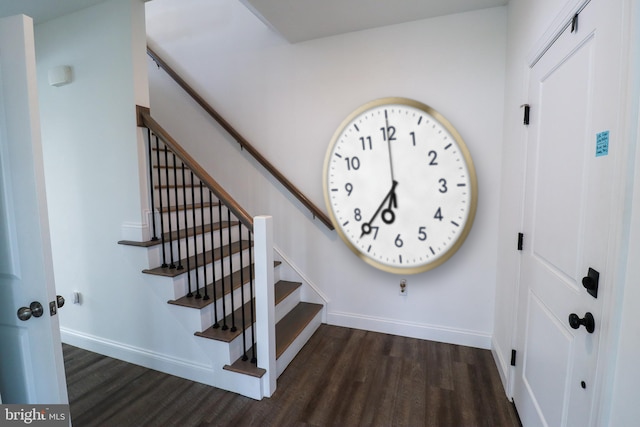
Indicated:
6.37.00
